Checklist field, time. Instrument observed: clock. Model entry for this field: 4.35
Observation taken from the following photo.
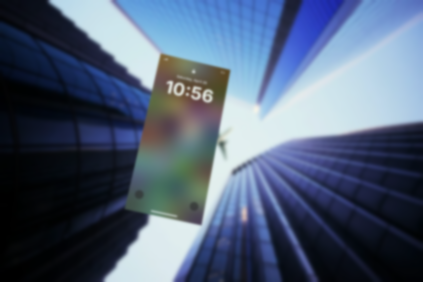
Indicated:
10.56
